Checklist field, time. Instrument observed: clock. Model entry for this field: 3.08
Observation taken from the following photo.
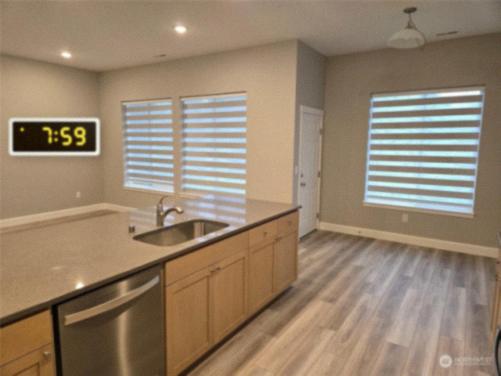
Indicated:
7.59
